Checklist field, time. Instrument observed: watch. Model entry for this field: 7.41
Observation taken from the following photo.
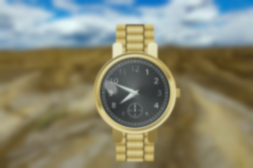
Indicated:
7.49
